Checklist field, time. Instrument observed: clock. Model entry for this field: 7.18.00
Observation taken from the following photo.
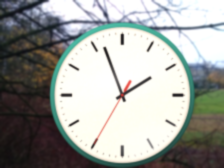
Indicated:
1.56.35
